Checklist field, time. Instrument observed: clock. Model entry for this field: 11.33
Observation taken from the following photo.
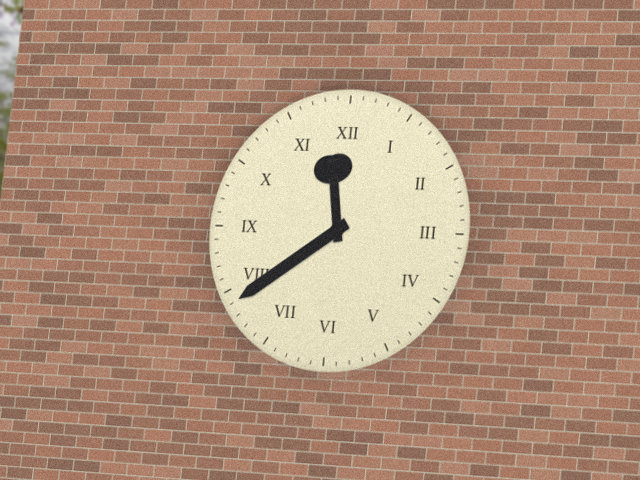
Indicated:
11.39
